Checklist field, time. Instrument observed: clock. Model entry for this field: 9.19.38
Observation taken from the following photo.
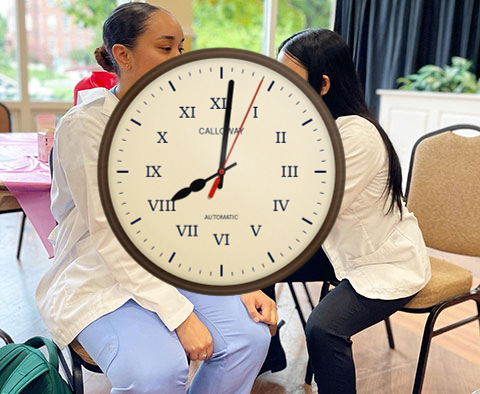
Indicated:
8.01.04
